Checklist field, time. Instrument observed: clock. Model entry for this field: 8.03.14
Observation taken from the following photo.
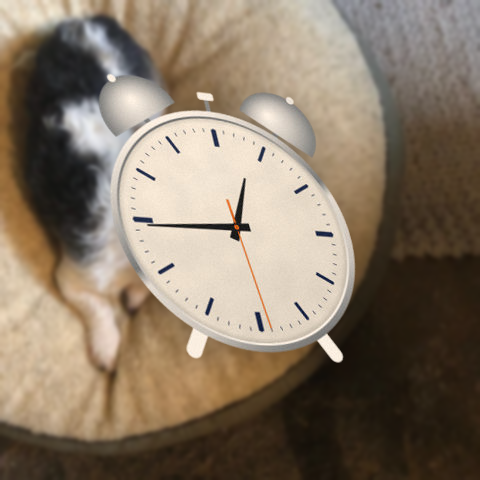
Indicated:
12.44.29
